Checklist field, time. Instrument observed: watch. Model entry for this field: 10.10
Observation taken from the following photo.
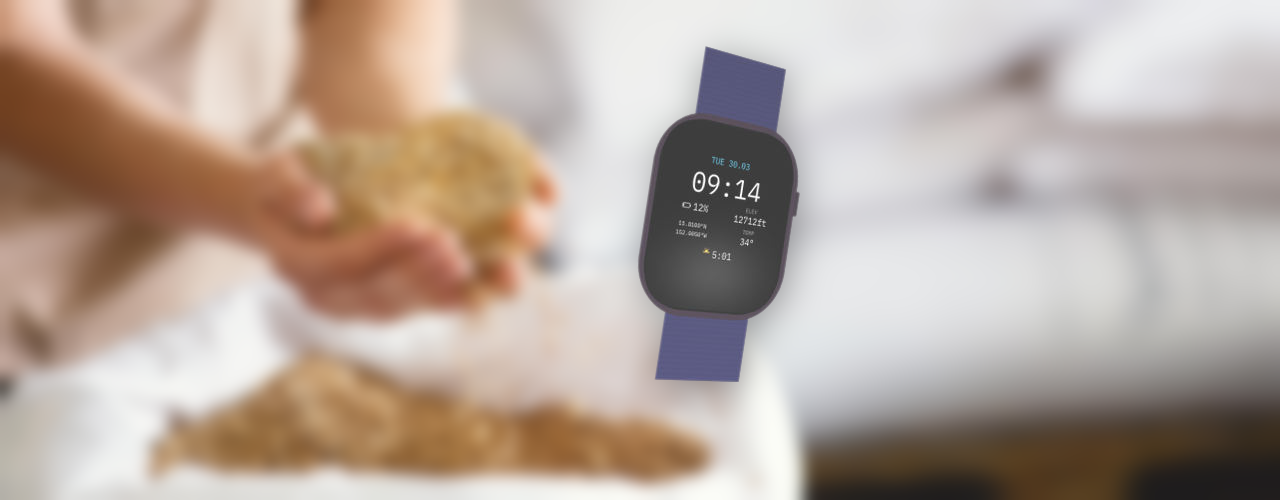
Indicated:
9.14
